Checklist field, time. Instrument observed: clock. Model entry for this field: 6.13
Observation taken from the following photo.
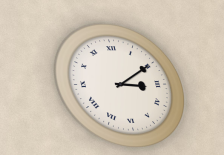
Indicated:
3.10
